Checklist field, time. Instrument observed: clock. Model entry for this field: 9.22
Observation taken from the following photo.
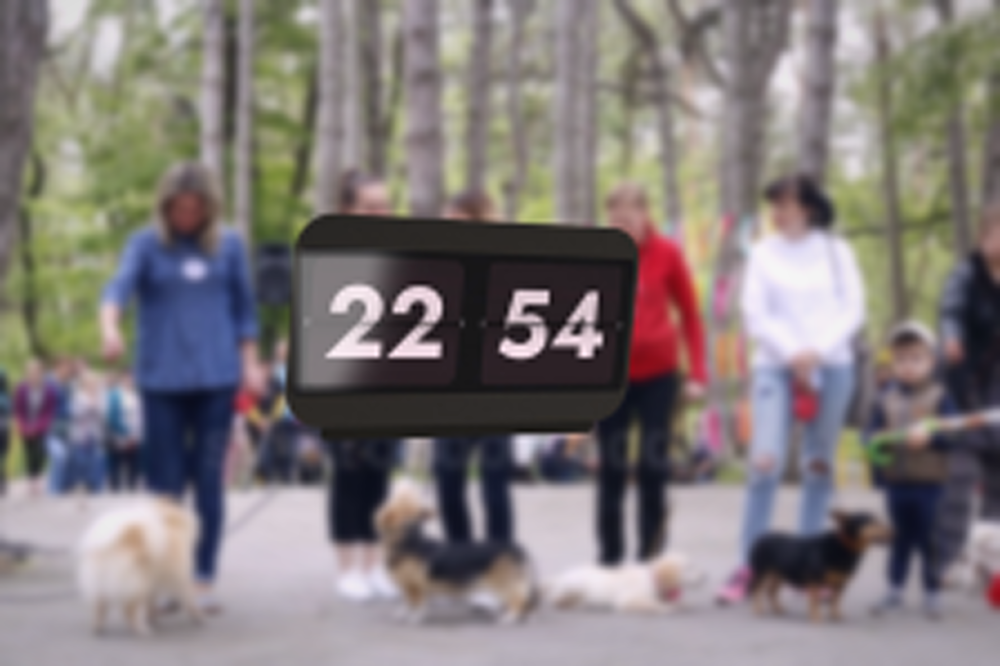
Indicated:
22.54
